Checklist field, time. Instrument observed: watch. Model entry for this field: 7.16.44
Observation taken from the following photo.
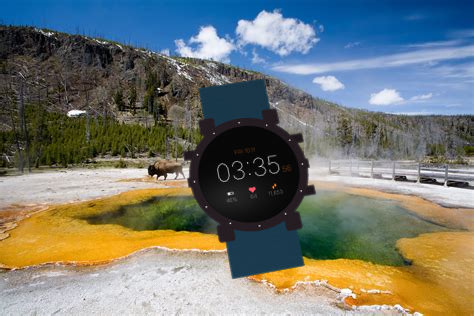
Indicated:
3.35.56
